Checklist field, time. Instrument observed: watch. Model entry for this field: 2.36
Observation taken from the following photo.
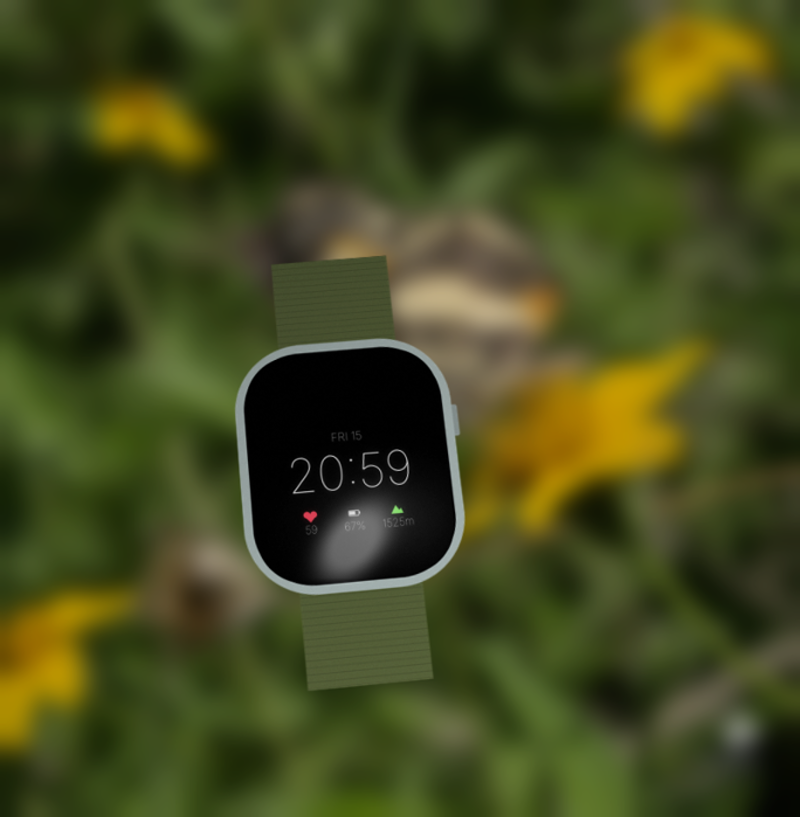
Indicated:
20.59
